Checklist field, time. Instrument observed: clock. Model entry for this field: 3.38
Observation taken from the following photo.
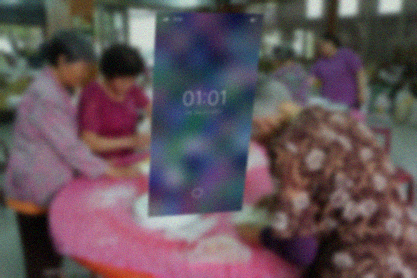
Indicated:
1.01
